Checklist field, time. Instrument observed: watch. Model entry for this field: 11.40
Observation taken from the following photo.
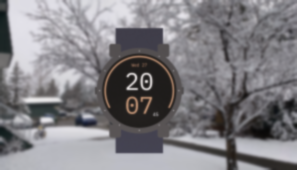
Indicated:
20.07
